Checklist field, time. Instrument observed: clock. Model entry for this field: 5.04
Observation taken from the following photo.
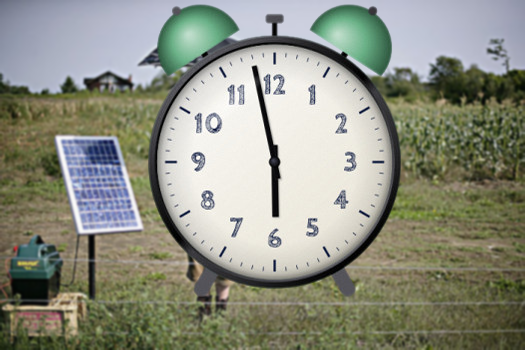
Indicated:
5.58
